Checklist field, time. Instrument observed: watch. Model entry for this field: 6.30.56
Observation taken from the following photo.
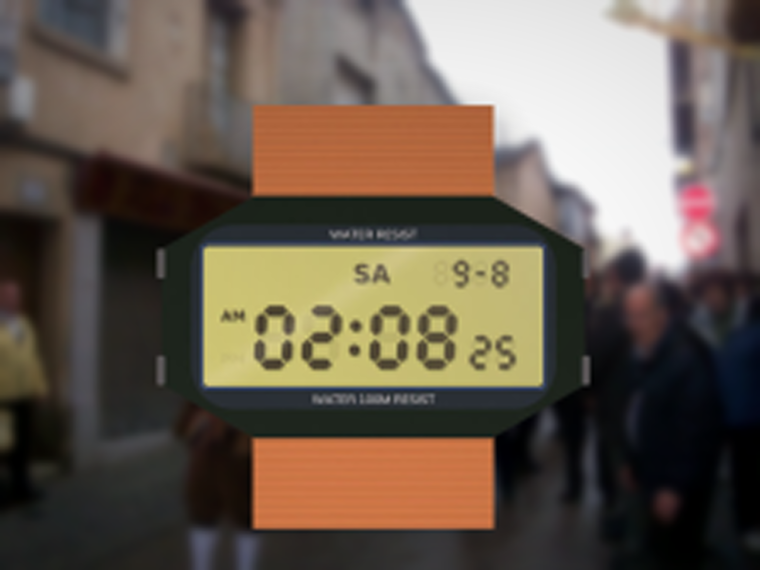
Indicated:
2.08.25
